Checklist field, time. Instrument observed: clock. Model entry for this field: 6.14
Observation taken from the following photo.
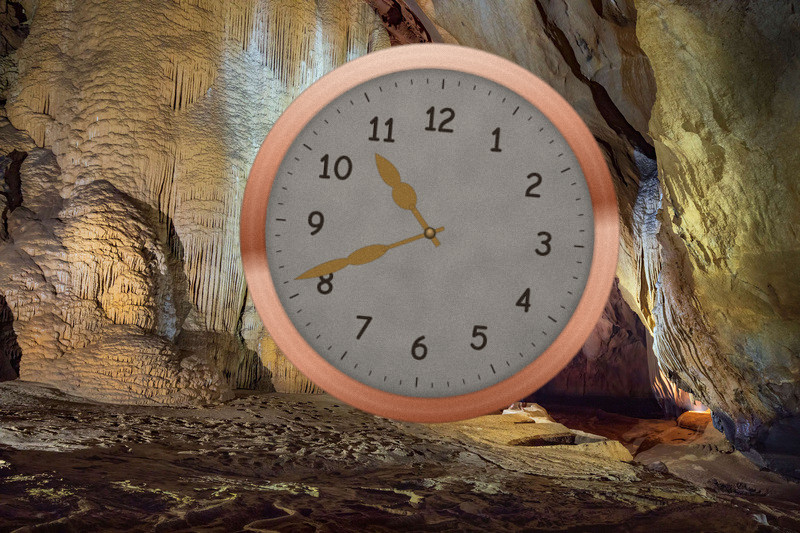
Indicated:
10.41
